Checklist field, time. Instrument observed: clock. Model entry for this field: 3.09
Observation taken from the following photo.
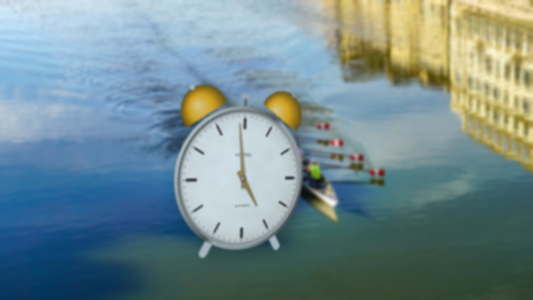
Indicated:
4.59
